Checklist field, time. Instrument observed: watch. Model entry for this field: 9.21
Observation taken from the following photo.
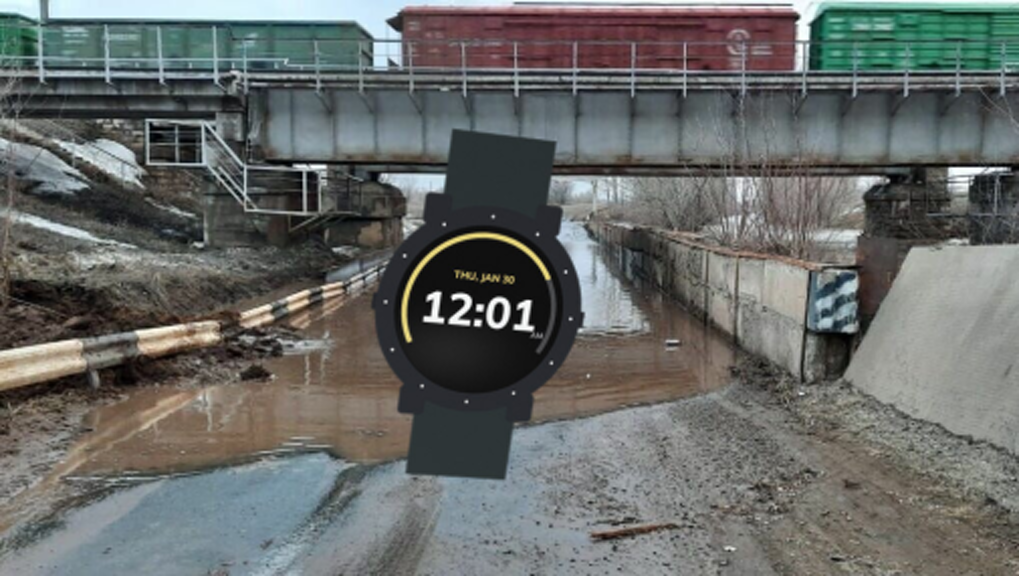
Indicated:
12.01
